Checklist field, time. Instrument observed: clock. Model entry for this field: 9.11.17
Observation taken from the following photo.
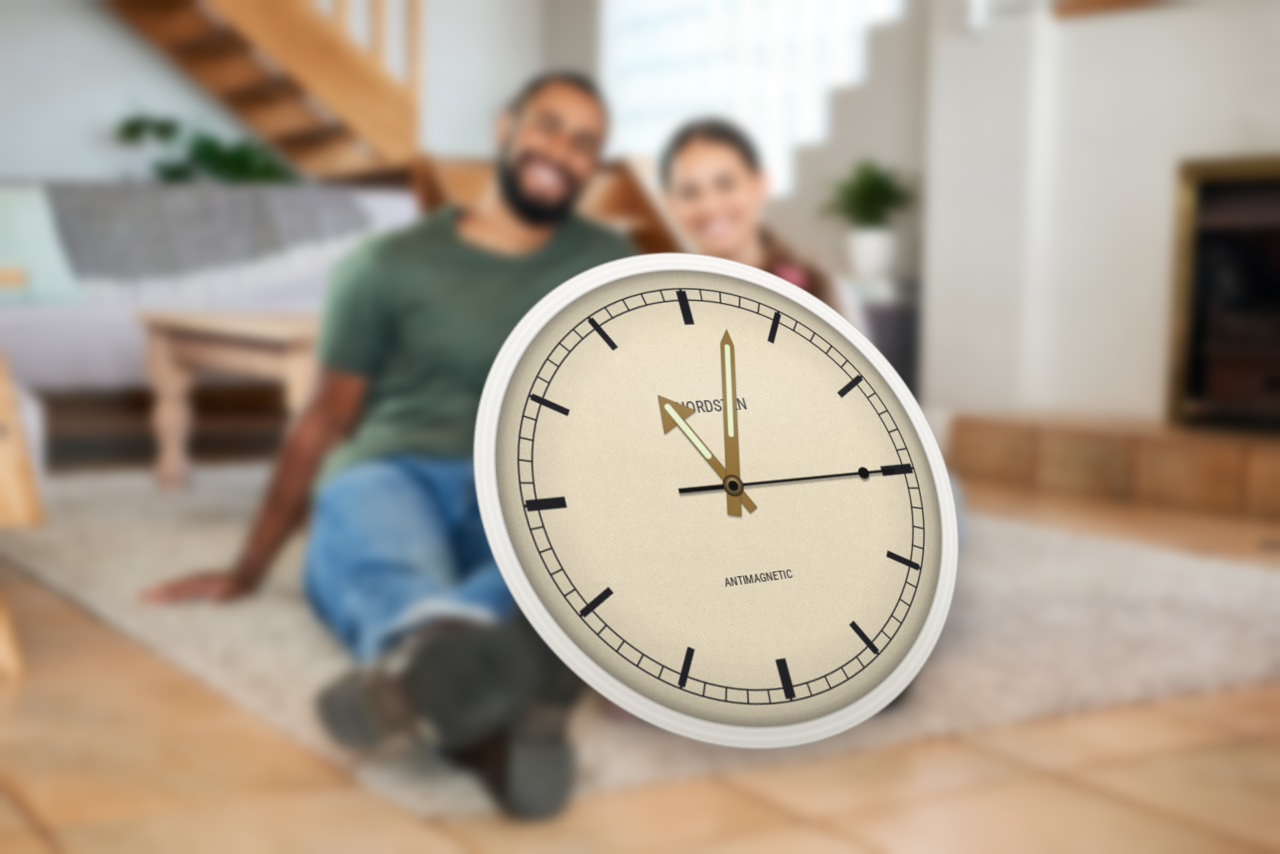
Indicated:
11.02.15
